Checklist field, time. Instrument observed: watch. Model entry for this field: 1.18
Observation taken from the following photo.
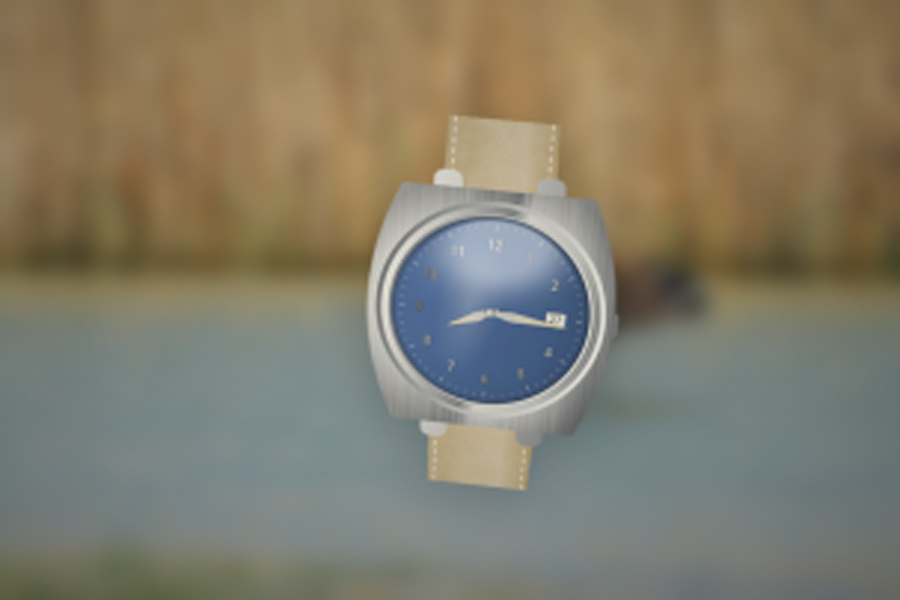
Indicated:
8.16
